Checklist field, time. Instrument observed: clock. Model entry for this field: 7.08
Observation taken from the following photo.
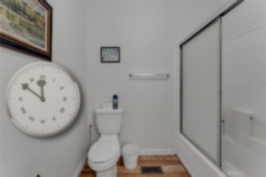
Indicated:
11.51
